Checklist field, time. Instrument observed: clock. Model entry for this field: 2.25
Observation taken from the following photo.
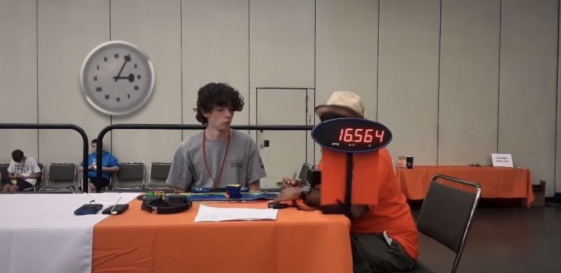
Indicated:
3.05
